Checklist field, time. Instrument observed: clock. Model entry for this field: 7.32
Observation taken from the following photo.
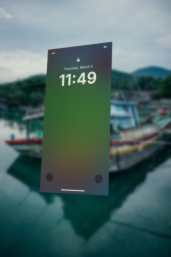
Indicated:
11.49
